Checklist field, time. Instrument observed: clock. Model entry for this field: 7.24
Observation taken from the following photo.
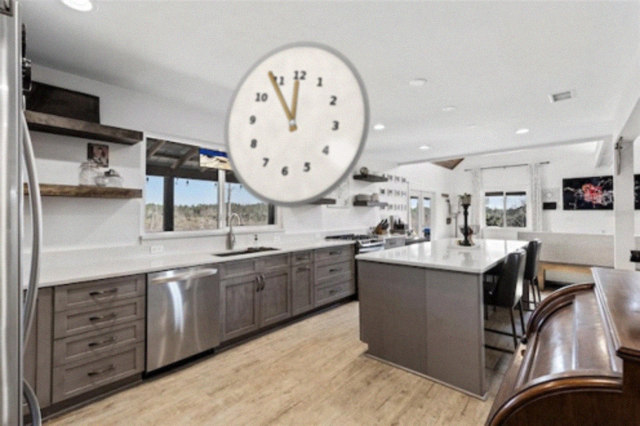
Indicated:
11.54
